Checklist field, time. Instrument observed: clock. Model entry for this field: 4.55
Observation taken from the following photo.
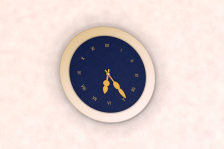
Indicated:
6.24
